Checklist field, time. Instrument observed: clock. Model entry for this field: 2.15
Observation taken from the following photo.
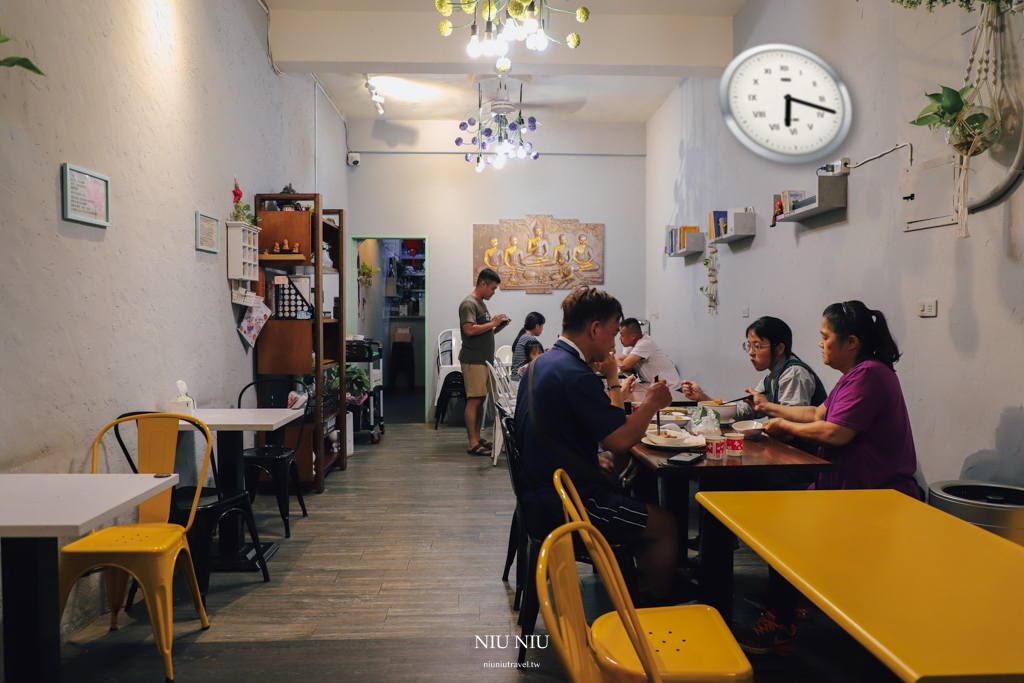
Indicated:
6.18
